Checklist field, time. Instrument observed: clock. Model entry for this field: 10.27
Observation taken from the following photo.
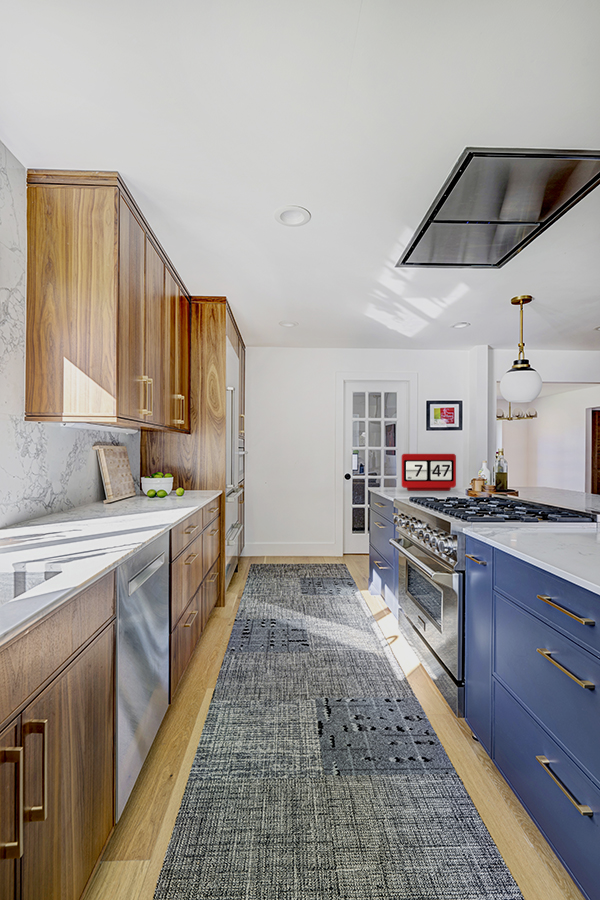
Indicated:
7.47
